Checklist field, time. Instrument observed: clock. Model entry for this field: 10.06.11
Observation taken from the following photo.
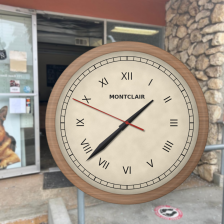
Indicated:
1.37.49
